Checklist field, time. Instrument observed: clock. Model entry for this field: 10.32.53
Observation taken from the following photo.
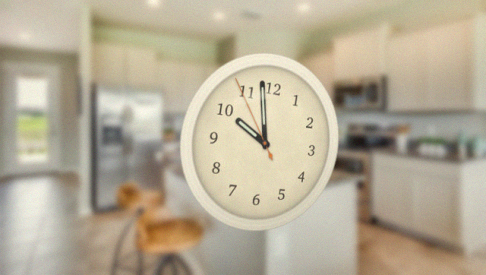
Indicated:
9.57.54
